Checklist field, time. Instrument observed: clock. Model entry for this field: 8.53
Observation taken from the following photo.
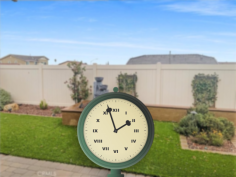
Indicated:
1.57
